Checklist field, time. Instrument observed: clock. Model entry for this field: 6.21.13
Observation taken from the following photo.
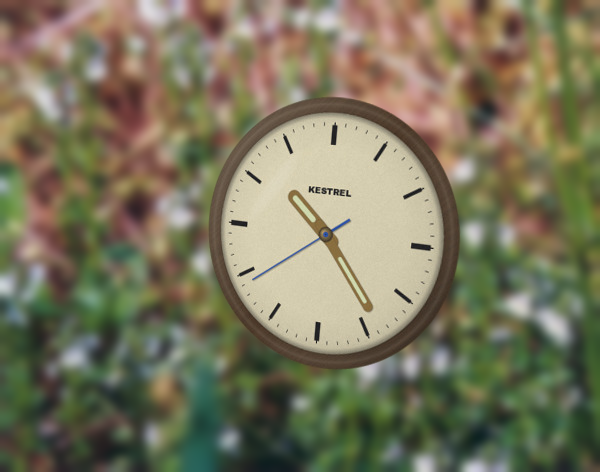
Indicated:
10.23.39
